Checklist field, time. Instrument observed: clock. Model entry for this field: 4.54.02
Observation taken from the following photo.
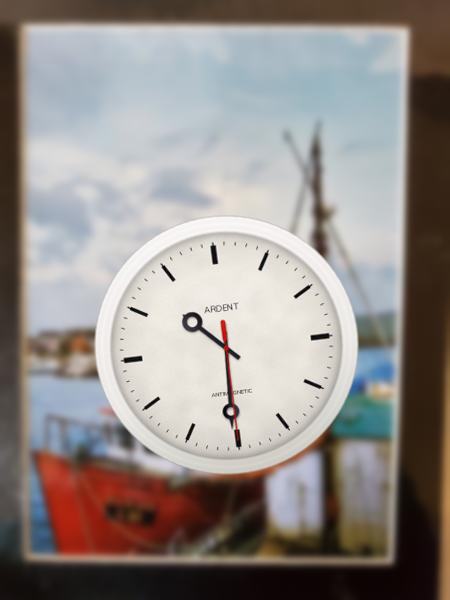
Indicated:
10.30.30
